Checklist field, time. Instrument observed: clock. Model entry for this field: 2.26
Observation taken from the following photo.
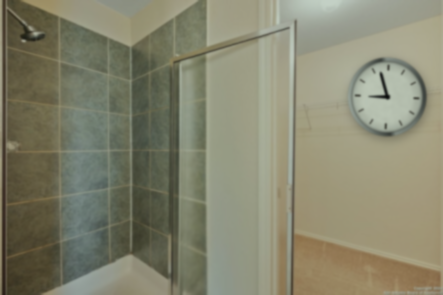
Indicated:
8.57
